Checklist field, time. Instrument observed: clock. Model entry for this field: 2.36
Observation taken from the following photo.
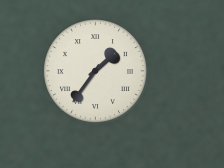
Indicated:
1.36
